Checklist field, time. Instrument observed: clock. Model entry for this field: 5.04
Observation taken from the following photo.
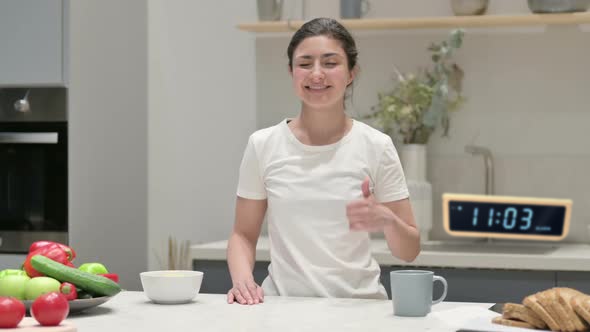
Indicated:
11.03
